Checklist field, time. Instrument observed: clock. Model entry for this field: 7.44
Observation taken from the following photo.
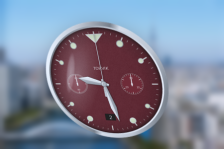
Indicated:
9.28
